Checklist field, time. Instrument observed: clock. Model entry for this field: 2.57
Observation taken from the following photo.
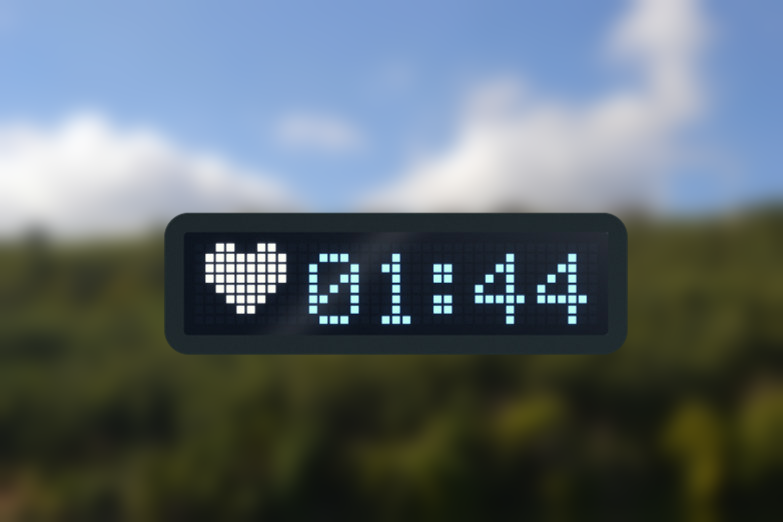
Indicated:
1.44
